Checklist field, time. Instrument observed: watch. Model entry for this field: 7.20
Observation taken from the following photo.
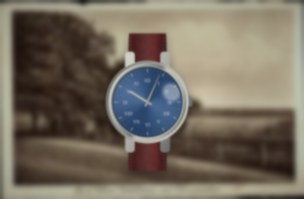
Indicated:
10.04
